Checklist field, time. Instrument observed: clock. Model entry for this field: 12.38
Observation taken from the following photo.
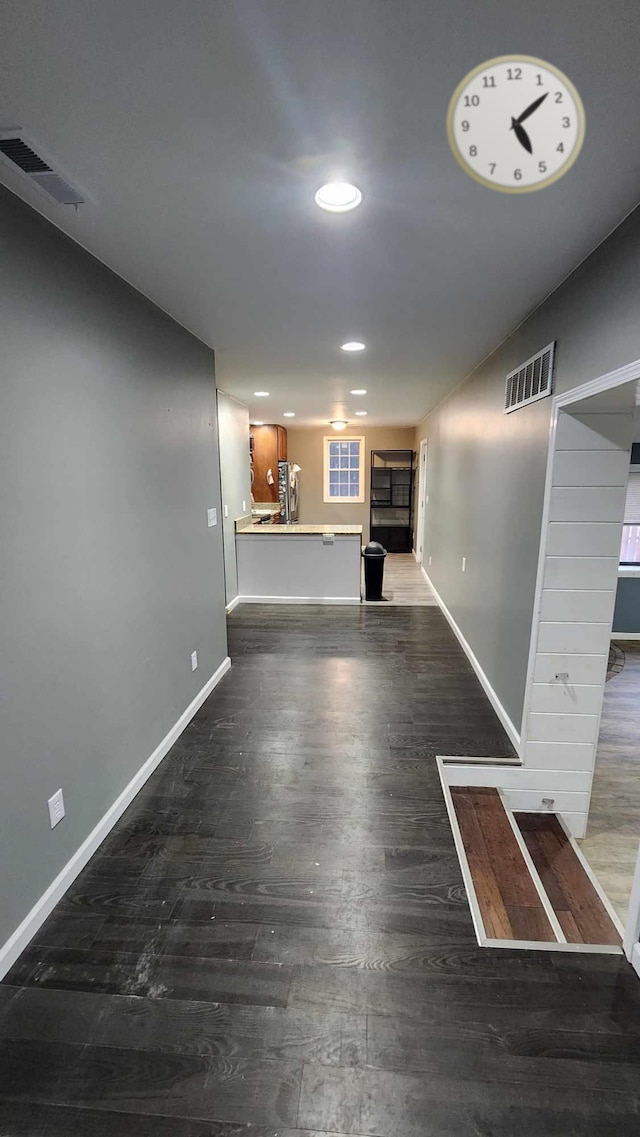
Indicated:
5.08
